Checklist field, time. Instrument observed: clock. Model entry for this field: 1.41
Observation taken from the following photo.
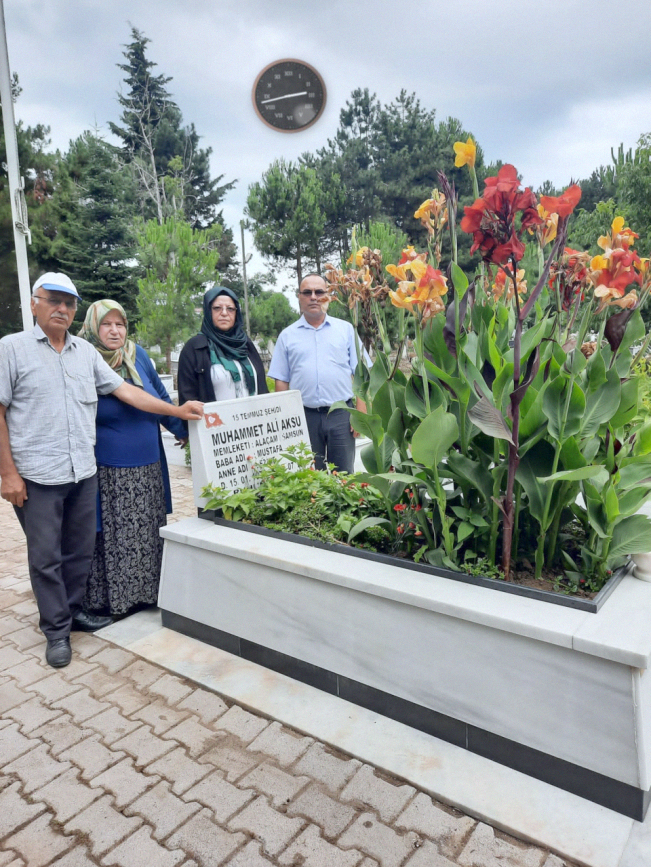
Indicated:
2.43
